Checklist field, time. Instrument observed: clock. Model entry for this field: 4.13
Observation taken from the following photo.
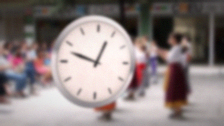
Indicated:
12.48
